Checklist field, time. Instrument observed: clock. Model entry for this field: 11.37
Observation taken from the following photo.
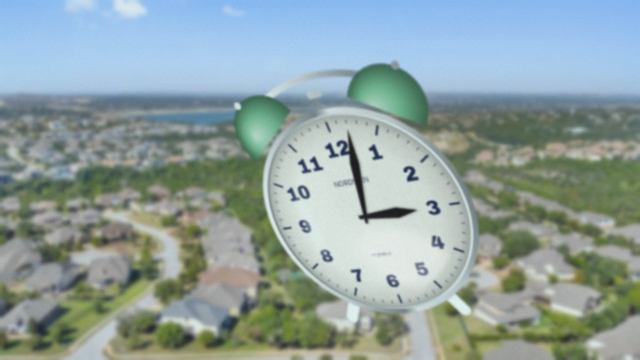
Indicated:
3.02
